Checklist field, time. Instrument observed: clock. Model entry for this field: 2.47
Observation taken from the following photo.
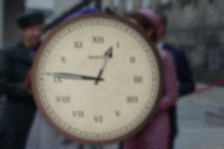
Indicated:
12.46
